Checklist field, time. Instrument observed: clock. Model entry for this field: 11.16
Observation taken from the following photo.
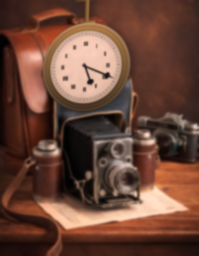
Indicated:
5.19
